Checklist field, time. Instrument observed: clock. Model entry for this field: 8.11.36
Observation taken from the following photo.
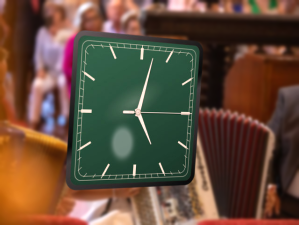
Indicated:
5.02.15
